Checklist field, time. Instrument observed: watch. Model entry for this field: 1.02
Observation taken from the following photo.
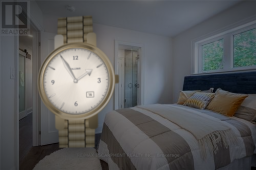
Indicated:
1.55
